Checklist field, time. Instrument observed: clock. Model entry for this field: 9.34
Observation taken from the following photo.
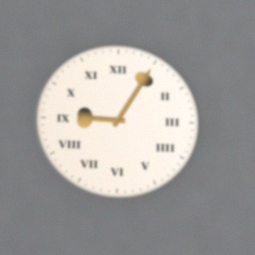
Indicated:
9.05
